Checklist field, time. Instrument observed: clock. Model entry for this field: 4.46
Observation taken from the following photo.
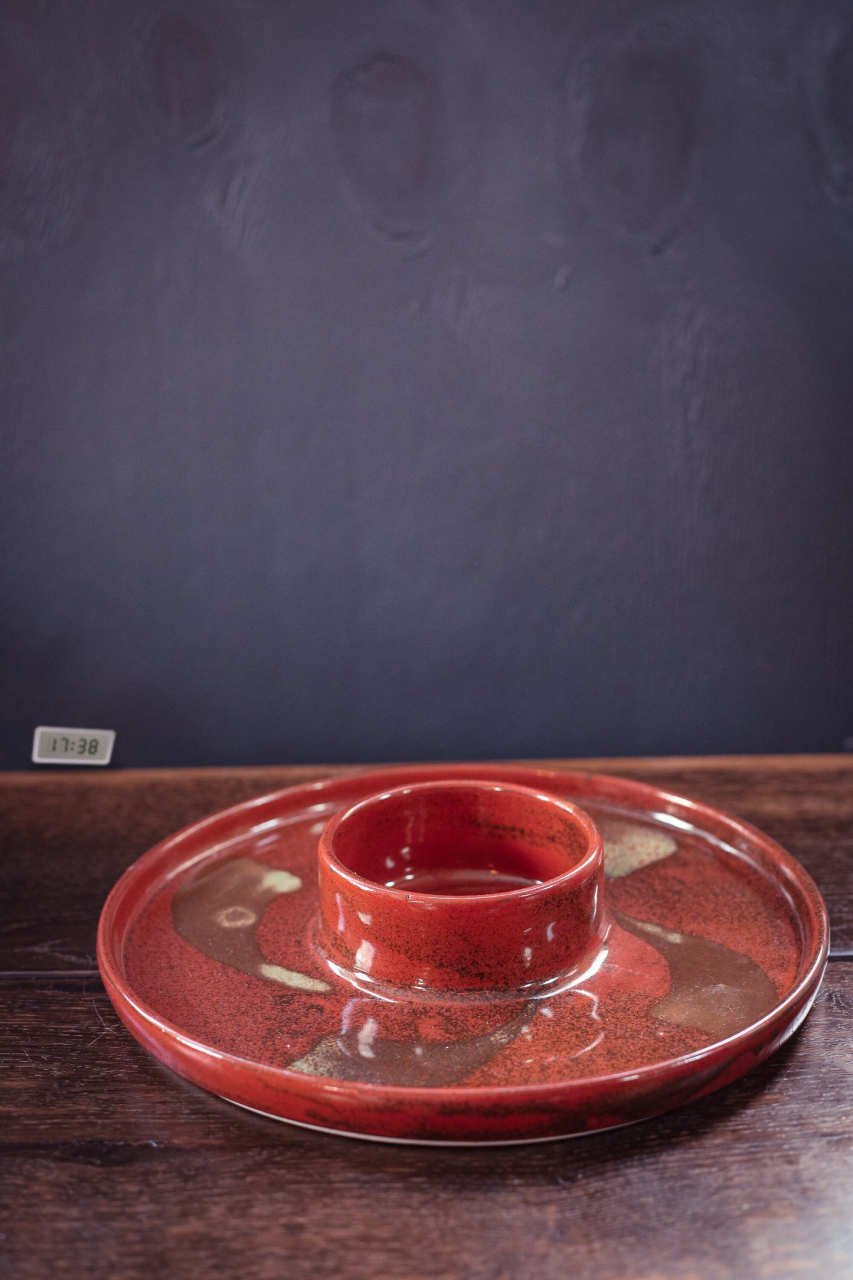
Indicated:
17.38
